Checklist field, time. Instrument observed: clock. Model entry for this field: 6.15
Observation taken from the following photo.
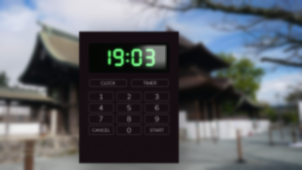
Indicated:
19.03
